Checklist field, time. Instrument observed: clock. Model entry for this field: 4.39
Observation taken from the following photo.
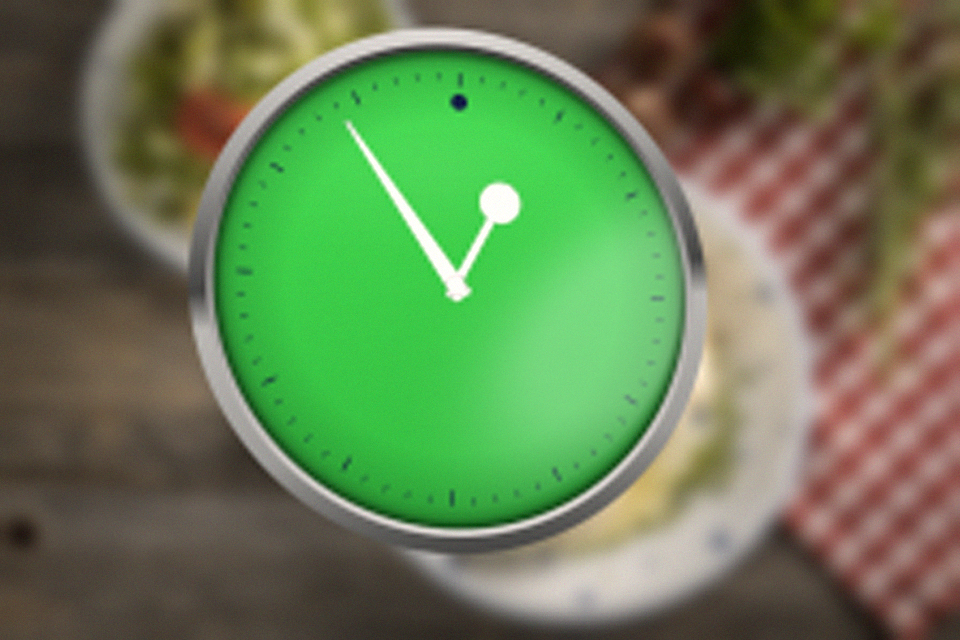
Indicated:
12.54
